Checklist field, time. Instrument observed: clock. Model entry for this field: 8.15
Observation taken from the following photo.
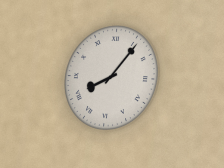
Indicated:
8.06
